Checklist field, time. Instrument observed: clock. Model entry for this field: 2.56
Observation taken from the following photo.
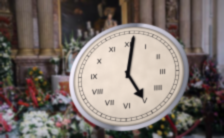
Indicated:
5.01
